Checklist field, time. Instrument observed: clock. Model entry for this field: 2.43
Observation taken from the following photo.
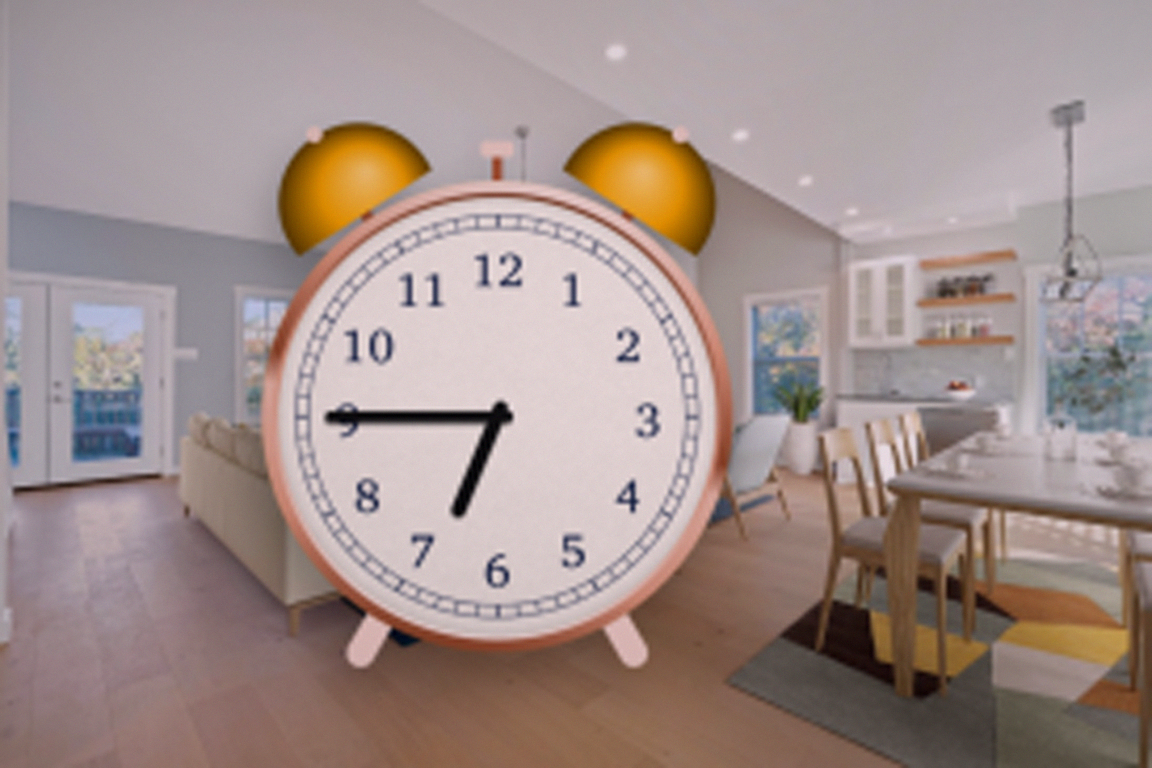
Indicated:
6.45
